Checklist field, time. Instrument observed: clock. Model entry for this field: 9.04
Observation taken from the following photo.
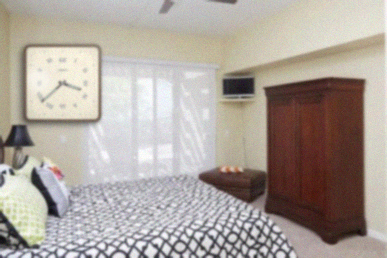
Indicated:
3.38
